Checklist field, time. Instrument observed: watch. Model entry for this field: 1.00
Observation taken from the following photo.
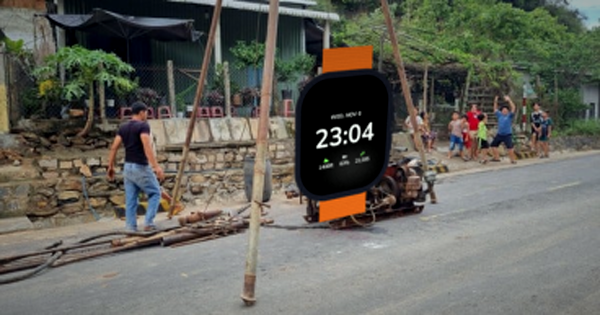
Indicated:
23.04
